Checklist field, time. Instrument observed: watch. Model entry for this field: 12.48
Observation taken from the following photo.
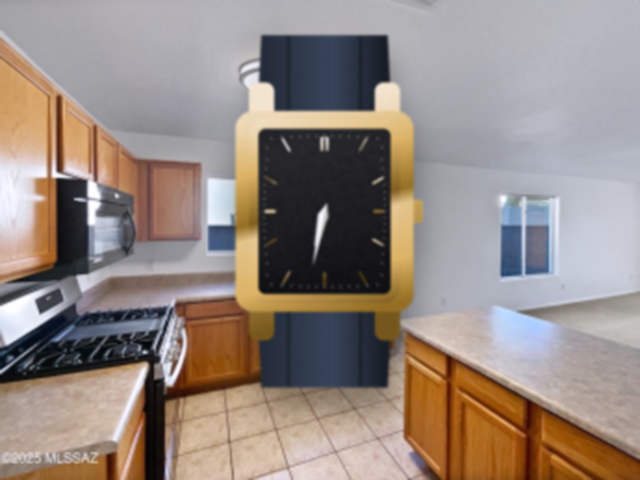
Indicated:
6.32
